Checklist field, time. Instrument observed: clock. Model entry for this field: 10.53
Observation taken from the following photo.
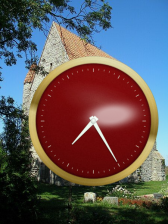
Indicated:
7.25
